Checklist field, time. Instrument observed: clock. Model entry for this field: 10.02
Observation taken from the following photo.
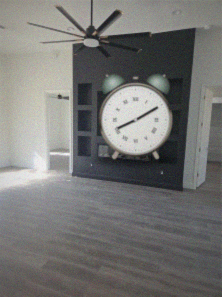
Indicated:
8.10
